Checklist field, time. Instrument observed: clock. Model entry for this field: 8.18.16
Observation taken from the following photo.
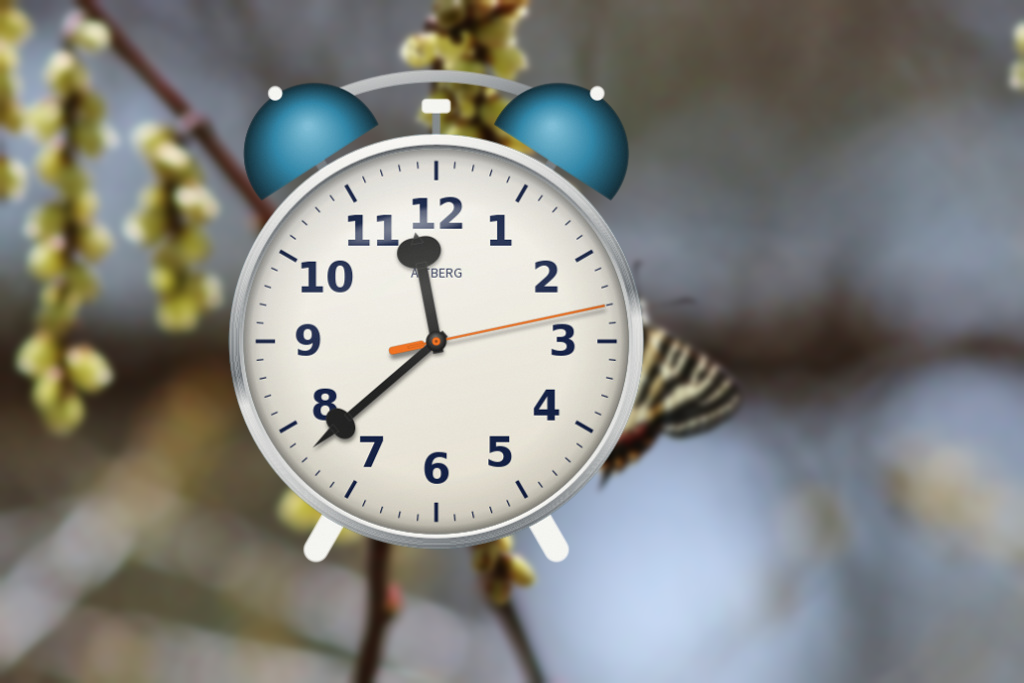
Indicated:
11.38.13
